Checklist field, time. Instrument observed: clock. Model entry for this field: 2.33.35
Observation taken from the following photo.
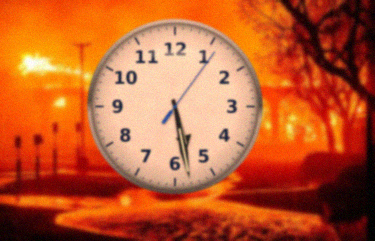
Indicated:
5.28.06
